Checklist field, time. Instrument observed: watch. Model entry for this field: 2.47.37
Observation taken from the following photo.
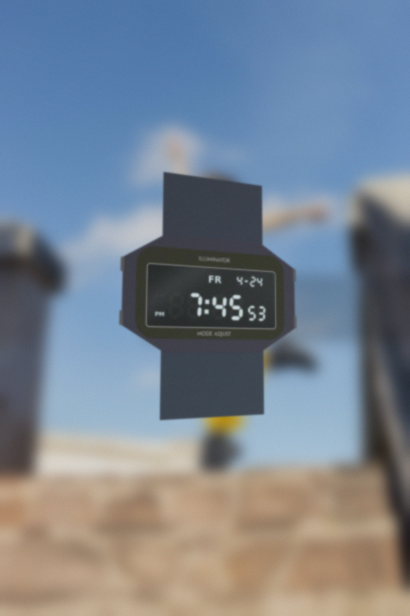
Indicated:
7.45.53
